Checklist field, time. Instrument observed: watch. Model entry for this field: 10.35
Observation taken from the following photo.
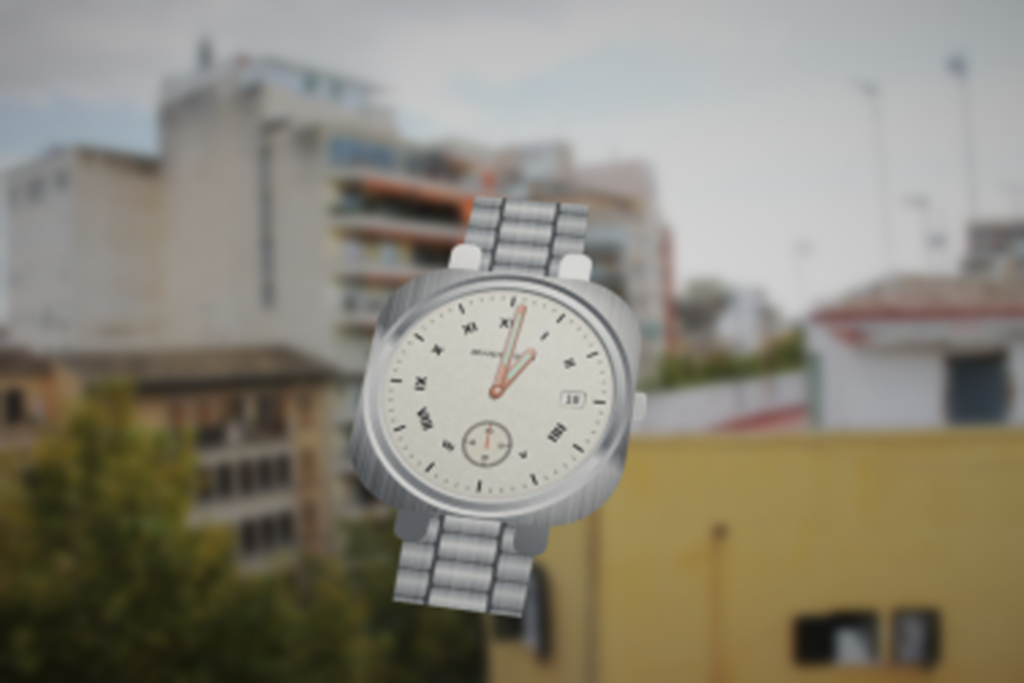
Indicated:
1.01
